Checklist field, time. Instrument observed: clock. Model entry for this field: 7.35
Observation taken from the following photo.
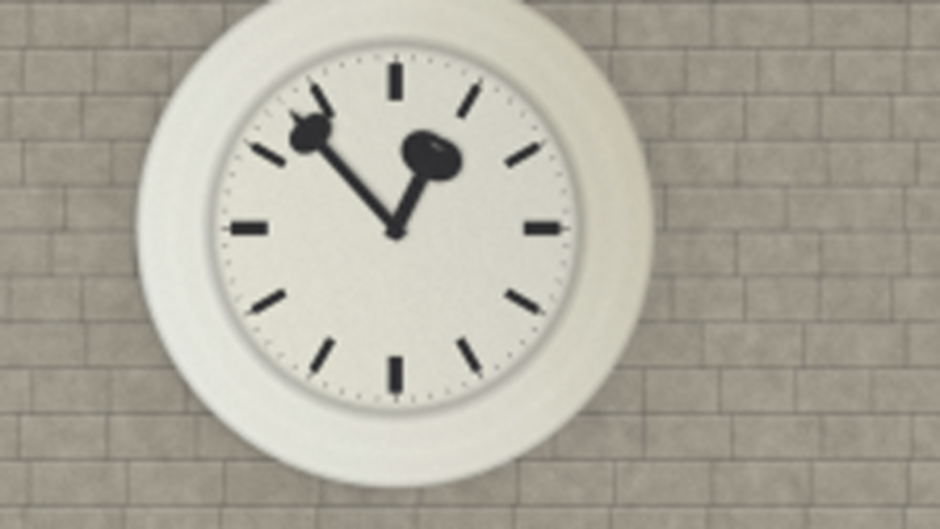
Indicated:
12.53
